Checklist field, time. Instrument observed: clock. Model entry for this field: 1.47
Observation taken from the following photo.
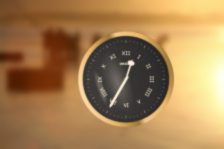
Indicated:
12.35
